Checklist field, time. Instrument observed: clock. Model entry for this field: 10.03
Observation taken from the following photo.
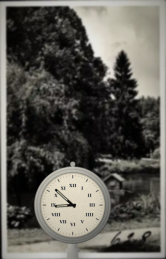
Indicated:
8.52
